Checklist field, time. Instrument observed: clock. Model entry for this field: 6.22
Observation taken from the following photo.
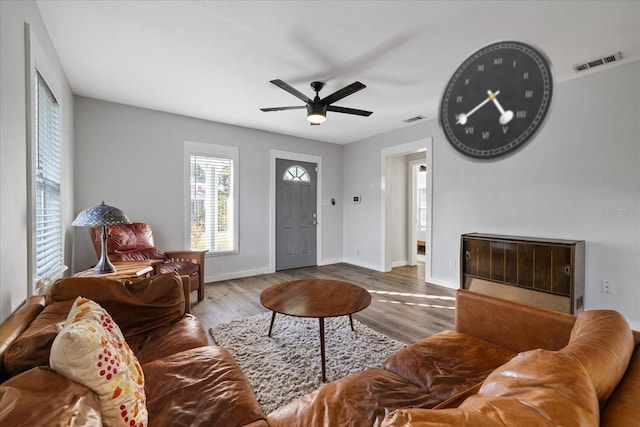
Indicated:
4.39
